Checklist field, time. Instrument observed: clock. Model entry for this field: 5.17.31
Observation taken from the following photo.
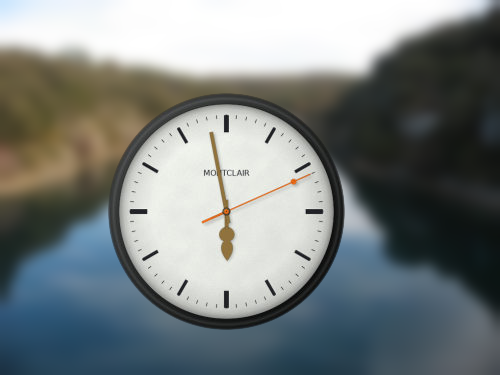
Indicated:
5.58.11
